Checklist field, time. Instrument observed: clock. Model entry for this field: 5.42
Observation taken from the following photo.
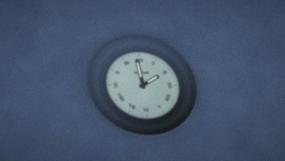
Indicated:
1.59
